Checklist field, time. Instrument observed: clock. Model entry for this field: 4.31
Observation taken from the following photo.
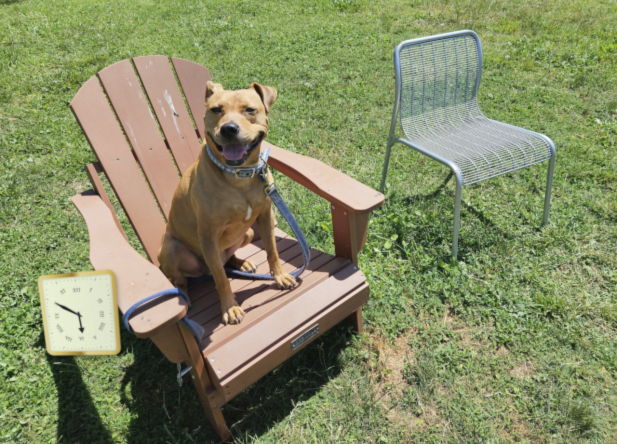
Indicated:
5.50
